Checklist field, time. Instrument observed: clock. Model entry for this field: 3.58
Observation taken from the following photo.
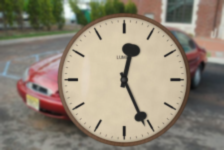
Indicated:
12.26
